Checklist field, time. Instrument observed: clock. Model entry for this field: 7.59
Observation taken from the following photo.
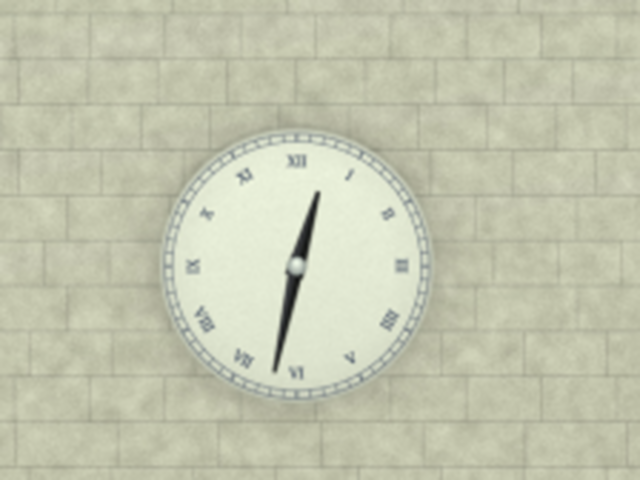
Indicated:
12.32
